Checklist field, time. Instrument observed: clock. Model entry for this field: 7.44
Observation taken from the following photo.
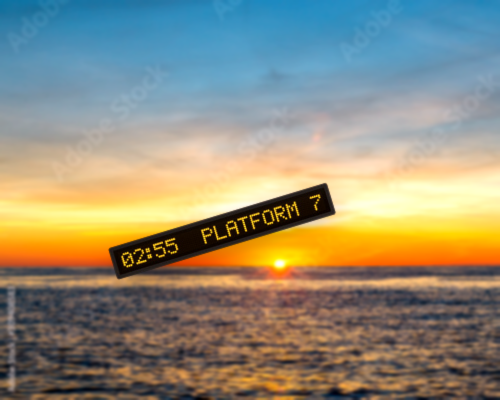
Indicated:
2.55
